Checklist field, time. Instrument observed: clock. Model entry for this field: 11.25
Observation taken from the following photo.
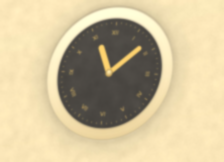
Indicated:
11.08
